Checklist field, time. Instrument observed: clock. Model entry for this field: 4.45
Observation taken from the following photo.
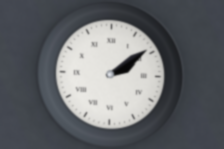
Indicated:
2.09
